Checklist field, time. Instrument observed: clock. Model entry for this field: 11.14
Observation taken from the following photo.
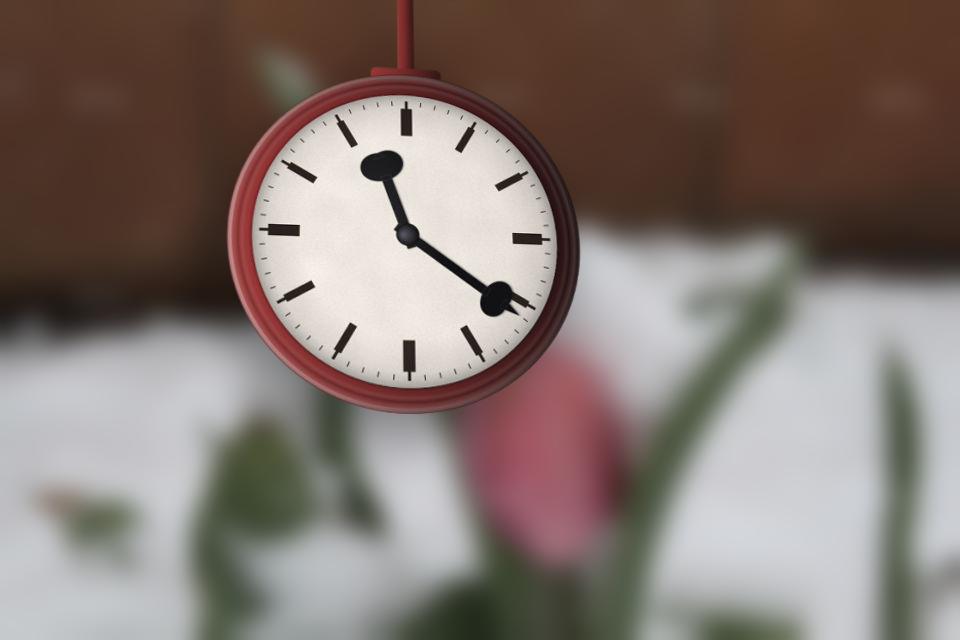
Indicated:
11.21
